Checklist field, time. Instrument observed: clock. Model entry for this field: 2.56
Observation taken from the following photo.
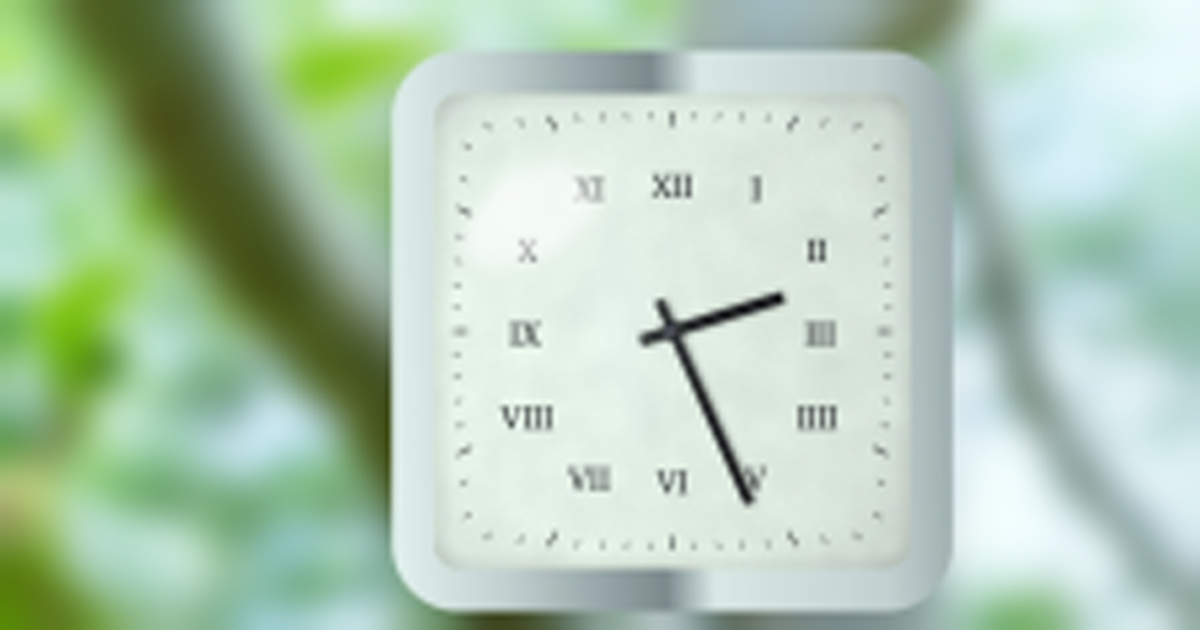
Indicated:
2.26
